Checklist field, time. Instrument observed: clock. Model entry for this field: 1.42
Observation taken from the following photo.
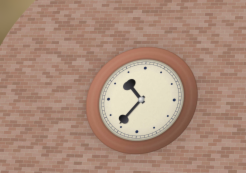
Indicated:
10.36
